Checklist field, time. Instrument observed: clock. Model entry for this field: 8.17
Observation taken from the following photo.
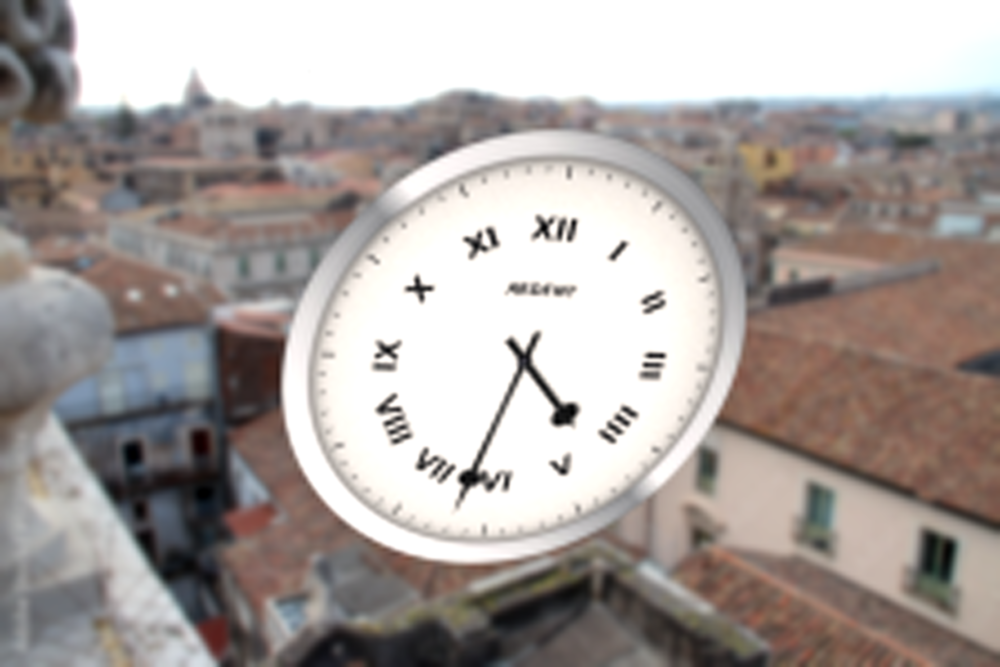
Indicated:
4.32
